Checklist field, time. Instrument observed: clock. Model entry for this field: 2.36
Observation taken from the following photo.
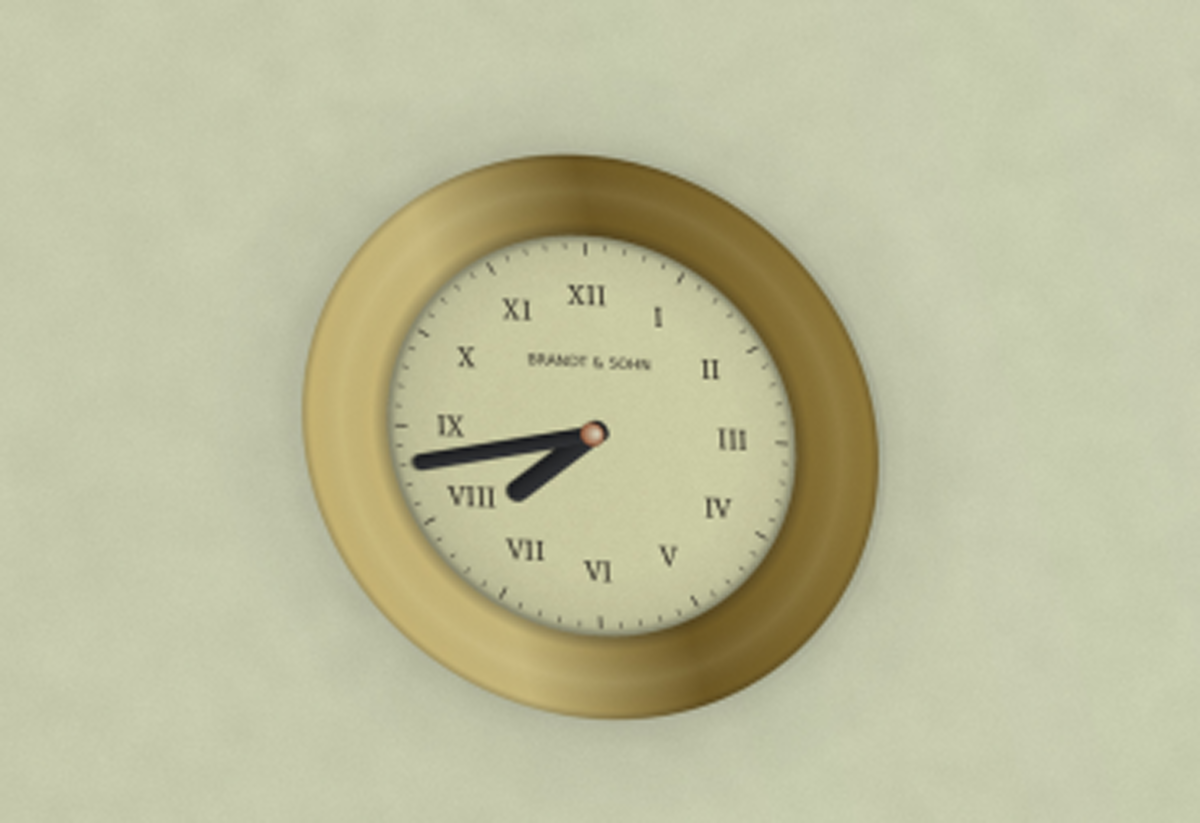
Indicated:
7.43
